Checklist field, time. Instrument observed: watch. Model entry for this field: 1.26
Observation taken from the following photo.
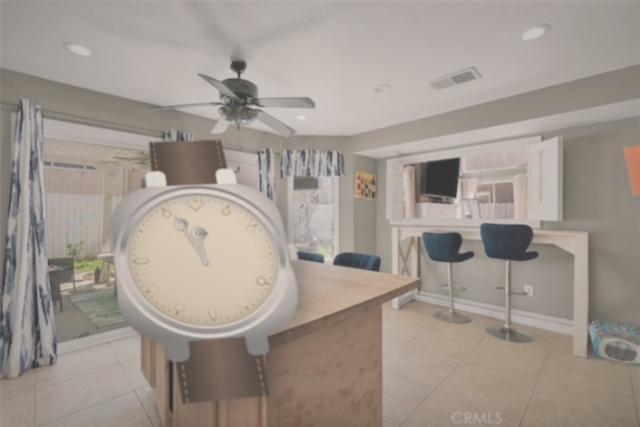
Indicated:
11.56
